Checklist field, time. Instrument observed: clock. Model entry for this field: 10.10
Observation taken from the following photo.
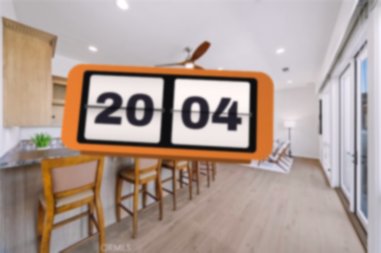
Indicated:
20.04
